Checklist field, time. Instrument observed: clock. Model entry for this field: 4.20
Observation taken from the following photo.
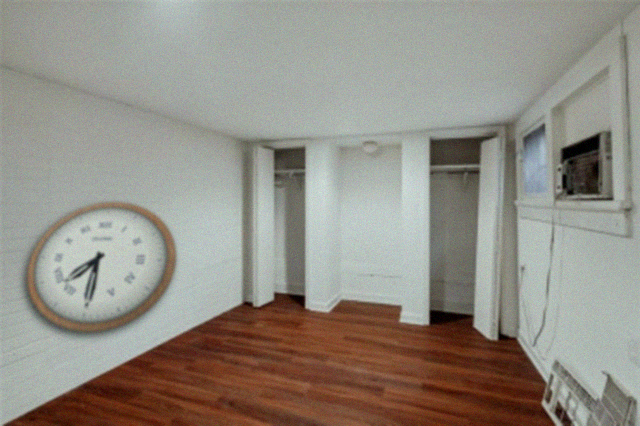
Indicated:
7.30
